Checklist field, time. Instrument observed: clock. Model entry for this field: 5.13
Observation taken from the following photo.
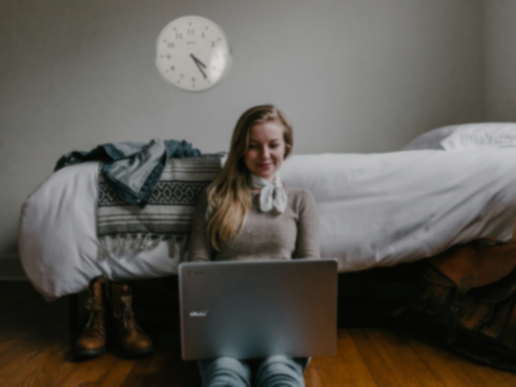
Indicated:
4.25
